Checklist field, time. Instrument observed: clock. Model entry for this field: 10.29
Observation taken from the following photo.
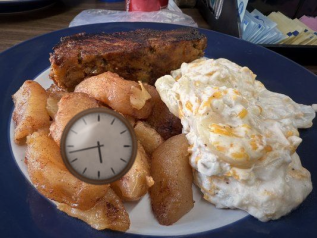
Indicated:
5.43
